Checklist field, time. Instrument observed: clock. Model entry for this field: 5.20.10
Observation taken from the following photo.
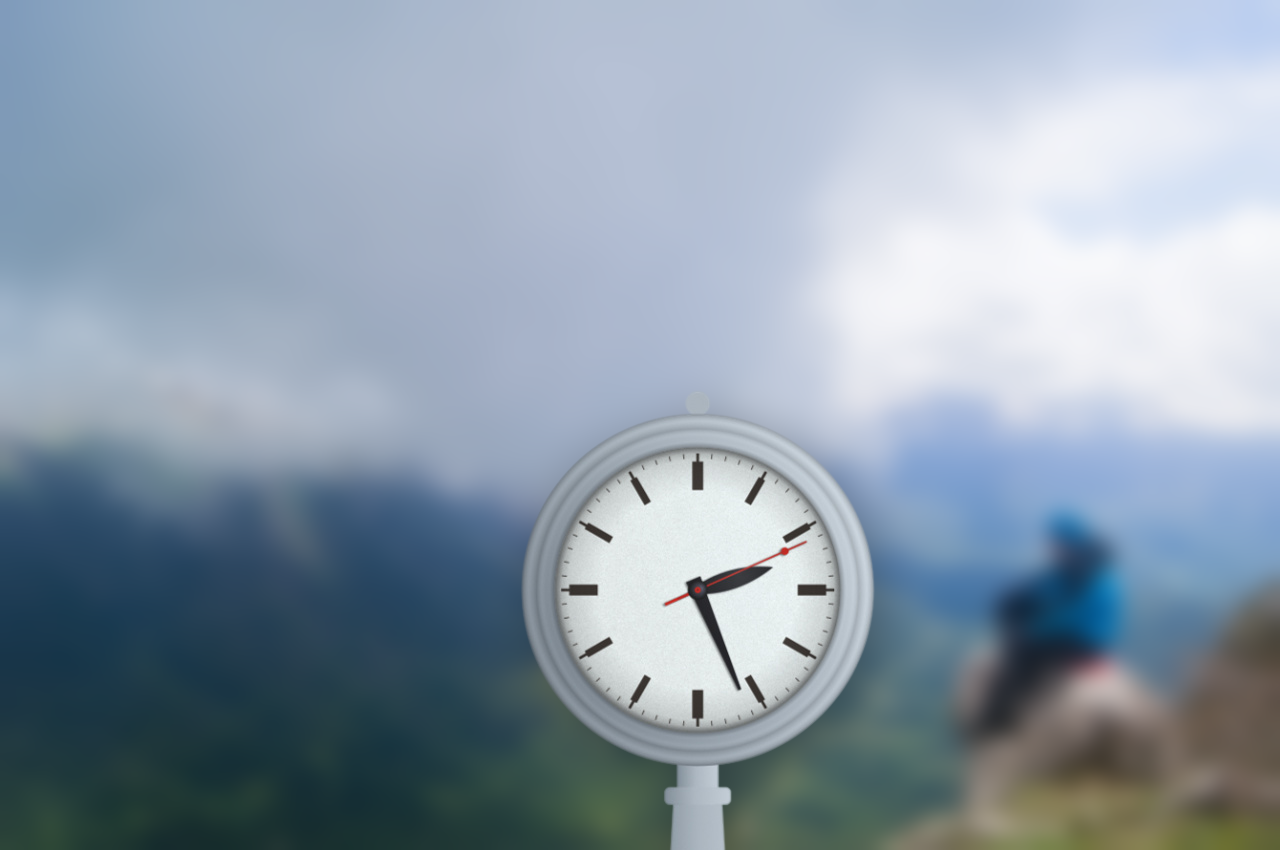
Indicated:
2.26.11
